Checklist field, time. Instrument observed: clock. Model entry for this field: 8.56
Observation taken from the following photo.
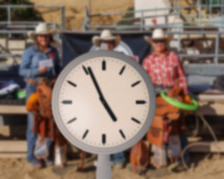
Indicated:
4.56
